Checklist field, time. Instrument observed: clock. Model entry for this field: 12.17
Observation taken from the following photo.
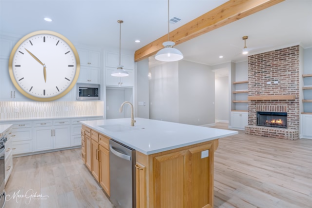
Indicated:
5.52
